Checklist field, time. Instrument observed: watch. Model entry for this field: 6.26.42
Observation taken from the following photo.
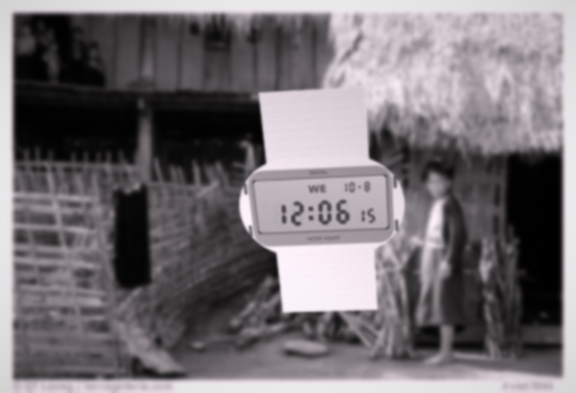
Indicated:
12.06.15
